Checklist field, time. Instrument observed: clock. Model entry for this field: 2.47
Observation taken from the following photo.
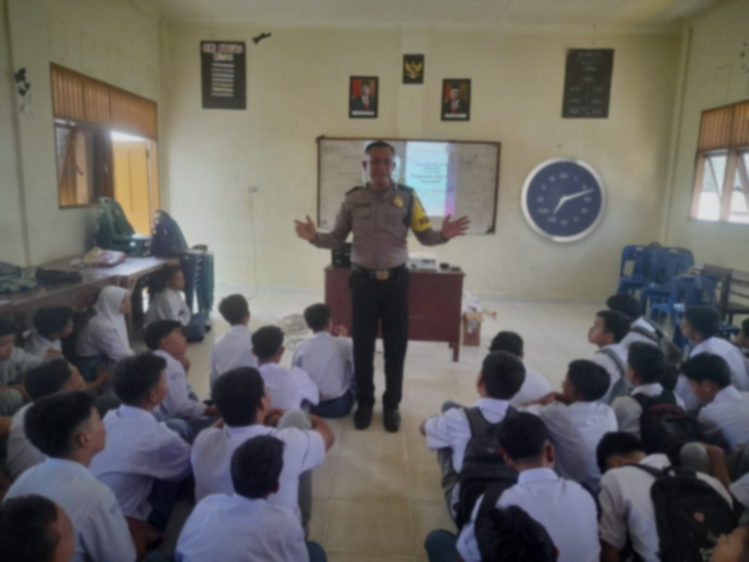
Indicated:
7.12
